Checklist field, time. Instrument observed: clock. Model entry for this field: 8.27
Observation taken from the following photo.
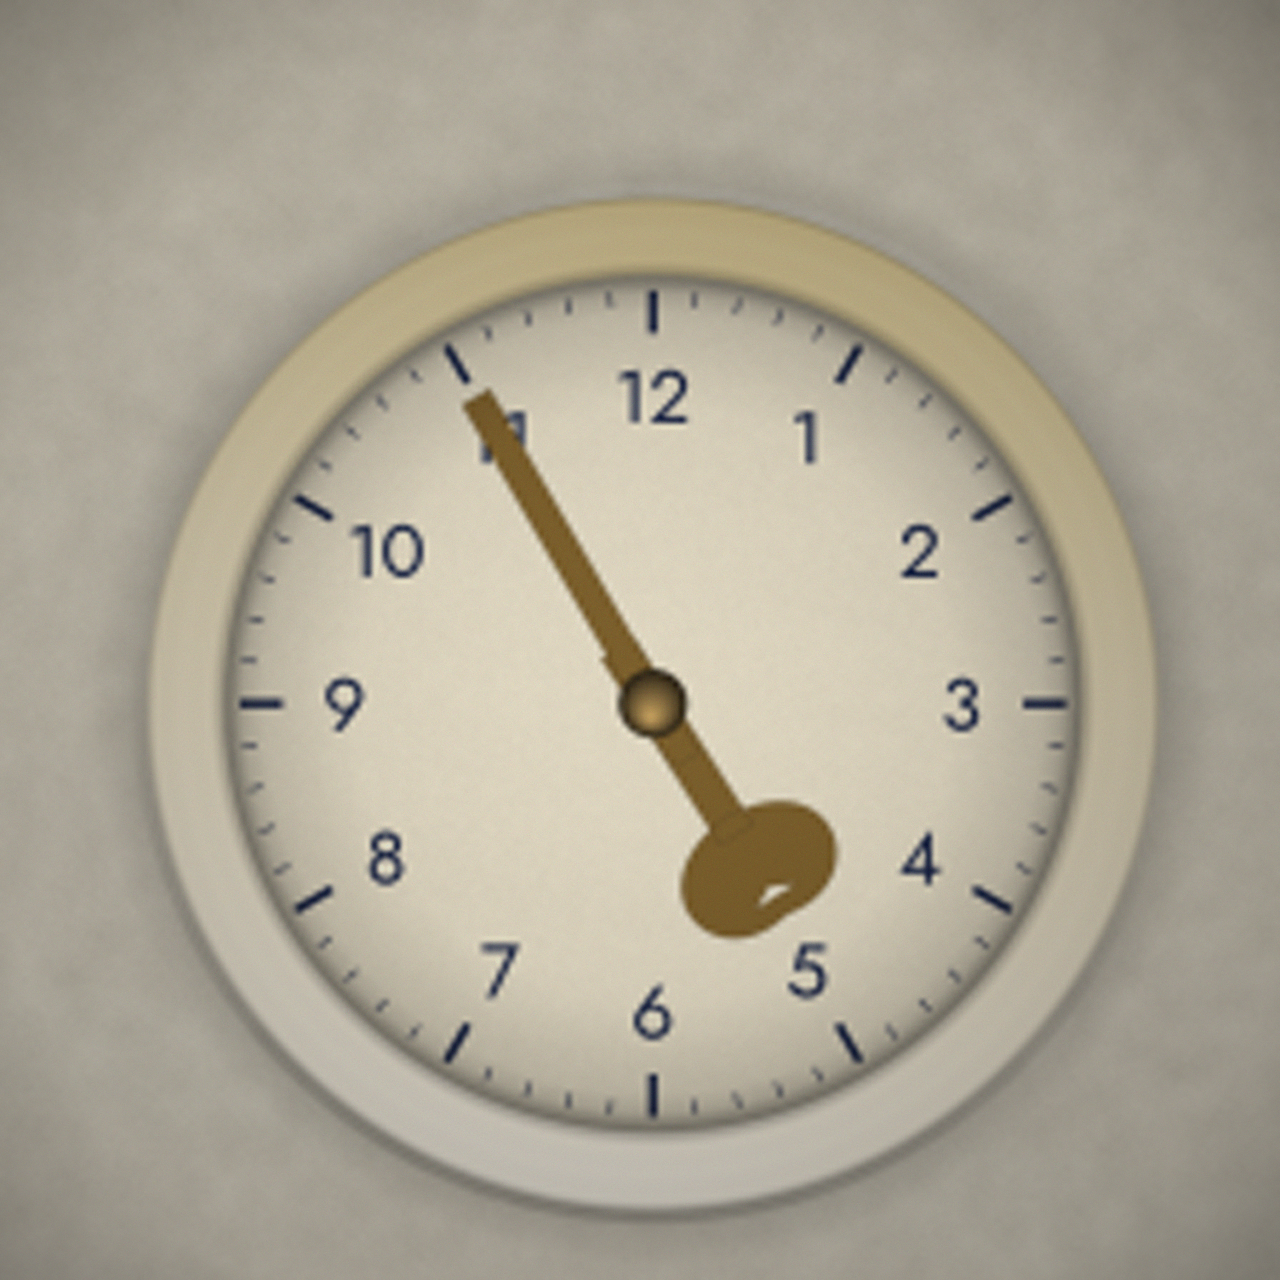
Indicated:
4.55
